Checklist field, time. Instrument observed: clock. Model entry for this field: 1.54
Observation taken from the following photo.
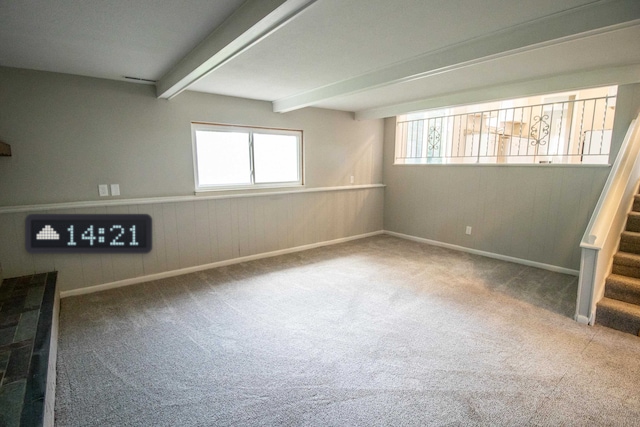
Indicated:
14.21
